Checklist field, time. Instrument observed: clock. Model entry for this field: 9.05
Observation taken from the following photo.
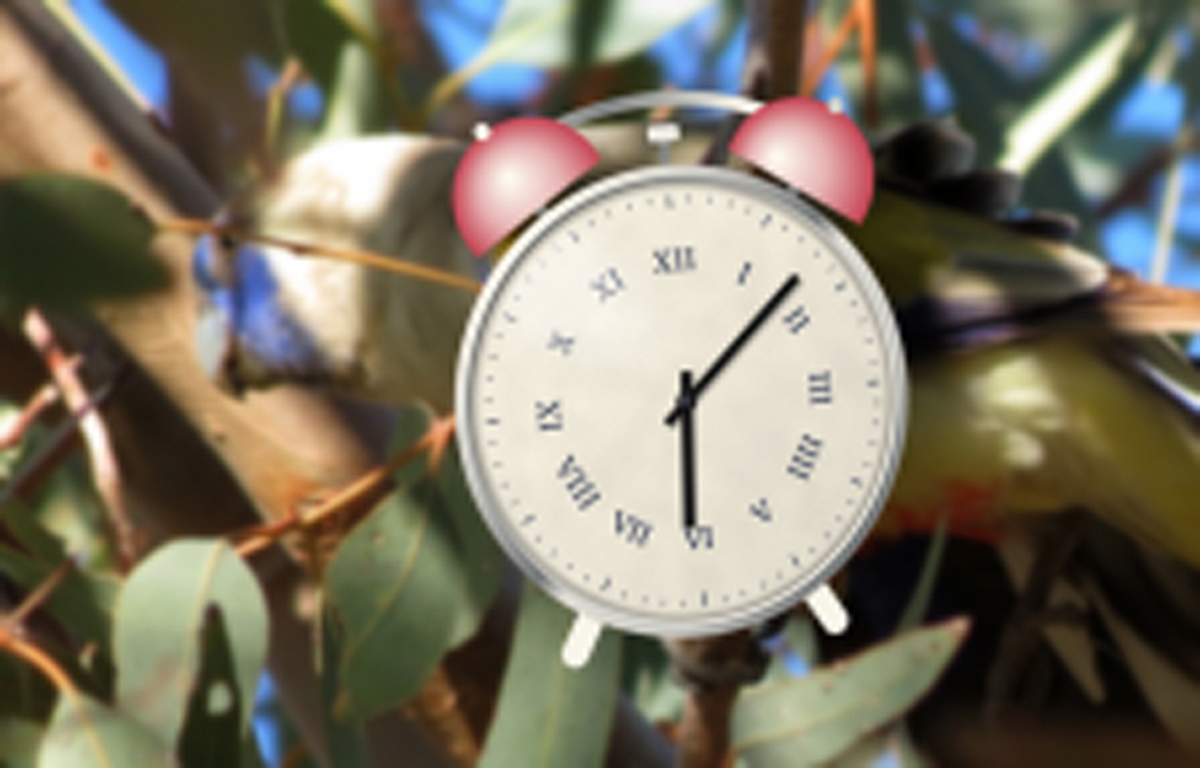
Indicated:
6.08
